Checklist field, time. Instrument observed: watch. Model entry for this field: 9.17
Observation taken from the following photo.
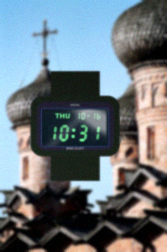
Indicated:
10.31
